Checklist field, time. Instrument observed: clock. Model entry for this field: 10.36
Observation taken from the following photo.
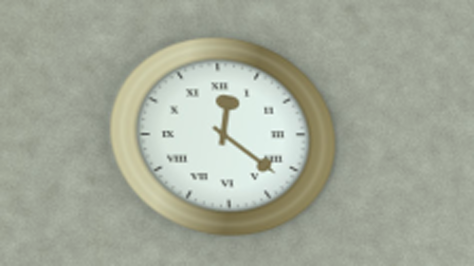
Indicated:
12.22
